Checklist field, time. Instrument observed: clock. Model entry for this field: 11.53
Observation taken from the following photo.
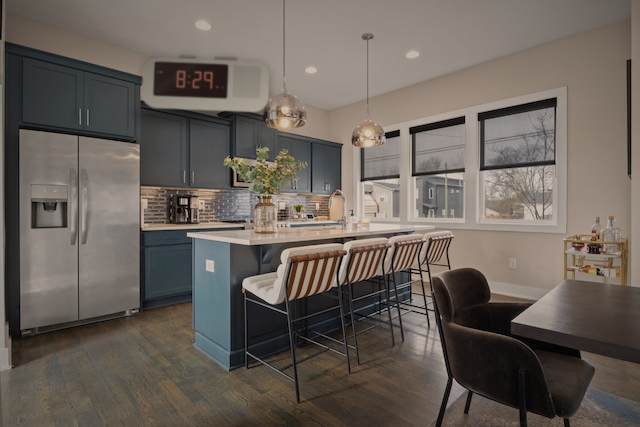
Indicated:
8.29
